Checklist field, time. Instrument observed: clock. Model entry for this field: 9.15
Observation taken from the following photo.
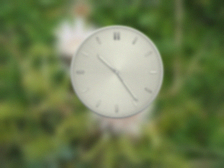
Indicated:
10.24
